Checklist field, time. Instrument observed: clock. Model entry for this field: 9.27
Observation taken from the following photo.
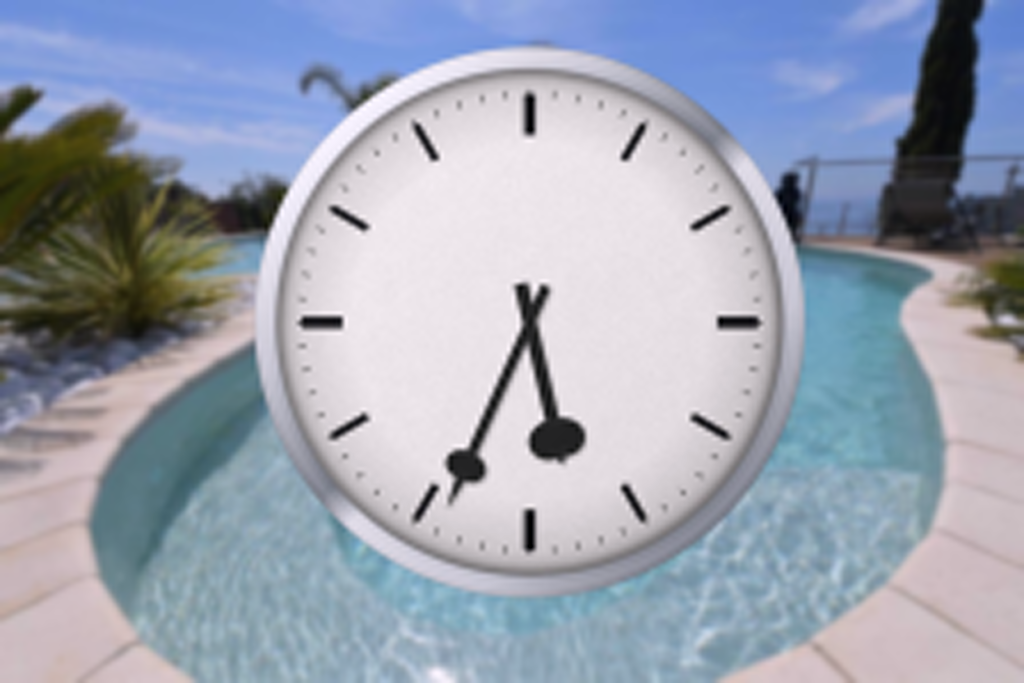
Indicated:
5.34
